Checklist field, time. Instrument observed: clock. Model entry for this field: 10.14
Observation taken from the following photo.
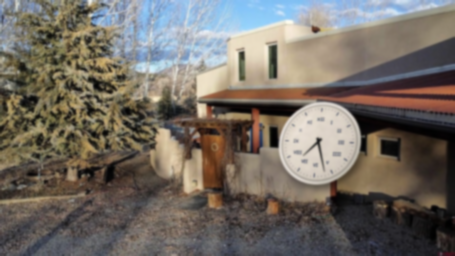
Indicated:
7.27
